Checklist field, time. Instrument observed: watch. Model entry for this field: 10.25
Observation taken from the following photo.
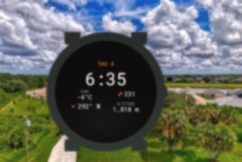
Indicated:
6.35
